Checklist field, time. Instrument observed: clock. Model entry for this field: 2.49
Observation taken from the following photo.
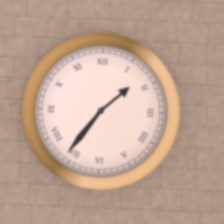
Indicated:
1.36
